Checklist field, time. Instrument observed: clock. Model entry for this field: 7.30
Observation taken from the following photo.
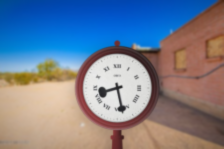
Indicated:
8.28
